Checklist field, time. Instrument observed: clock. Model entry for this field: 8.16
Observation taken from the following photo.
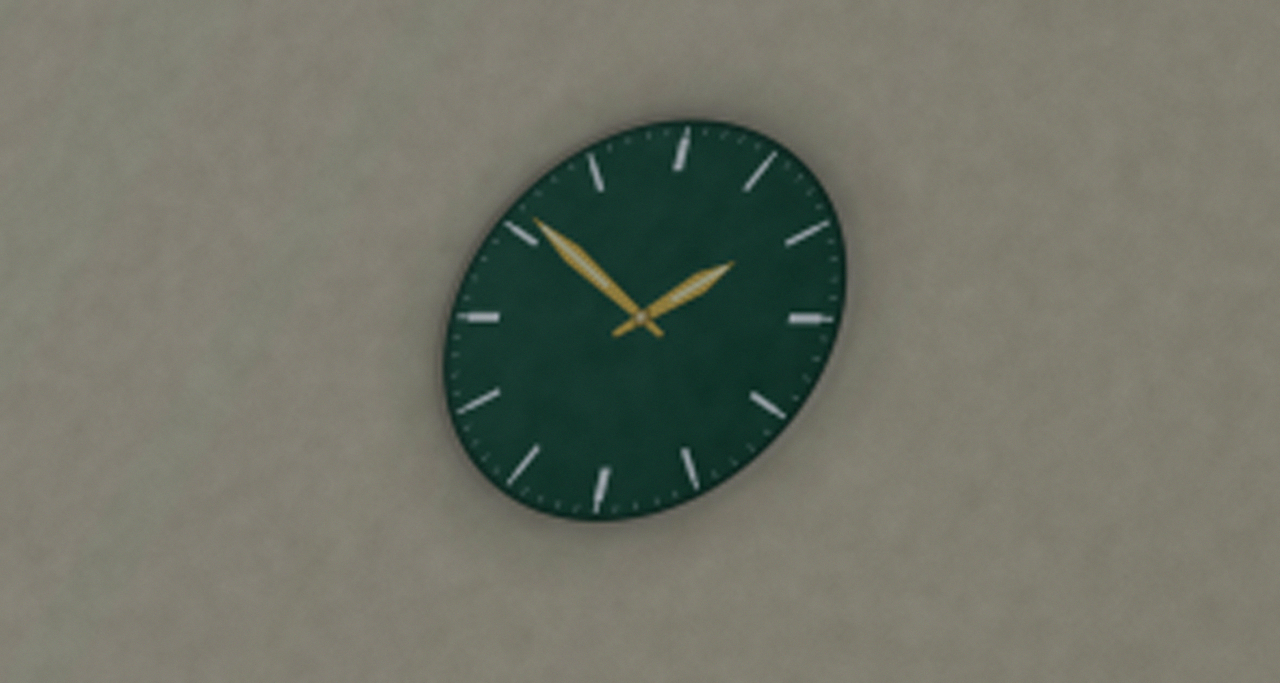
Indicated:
1.51
